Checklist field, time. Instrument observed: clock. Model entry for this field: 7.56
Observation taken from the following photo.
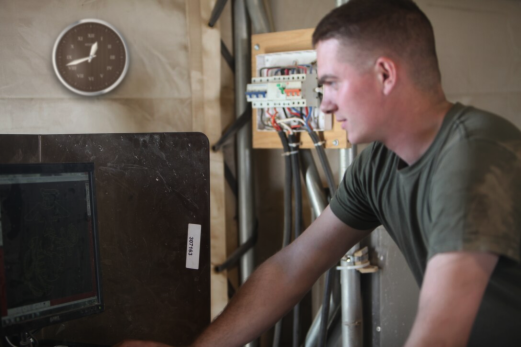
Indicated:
12.42
